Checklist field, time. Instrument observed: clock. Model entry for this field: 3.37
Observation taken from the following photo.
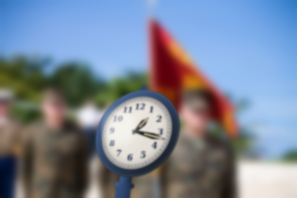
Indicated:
1.17
